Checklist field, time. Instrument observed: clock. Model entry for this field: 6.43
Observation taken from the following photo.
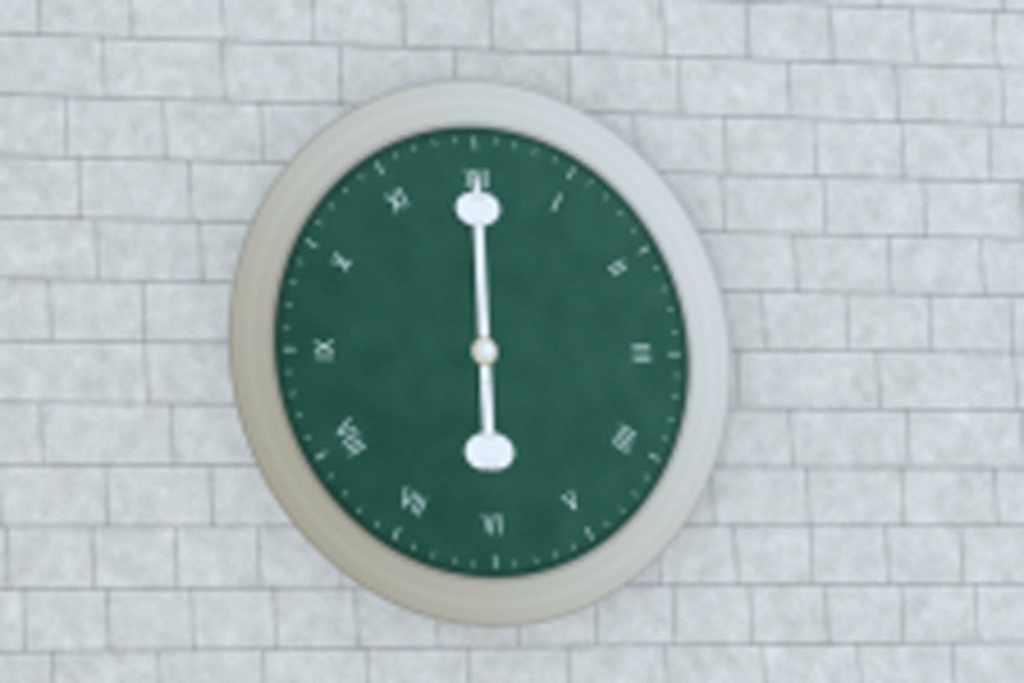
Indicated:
6.00
